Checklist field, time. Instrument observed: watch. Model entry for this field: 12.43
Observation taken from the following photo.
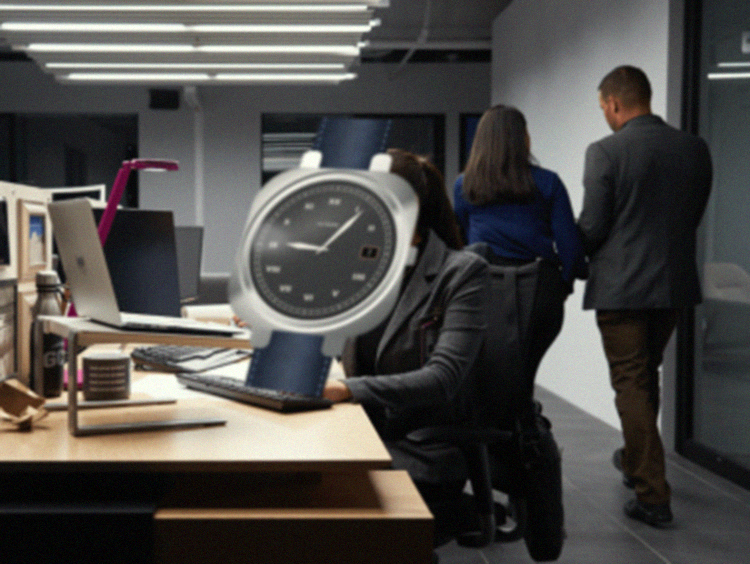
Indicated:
9.06
